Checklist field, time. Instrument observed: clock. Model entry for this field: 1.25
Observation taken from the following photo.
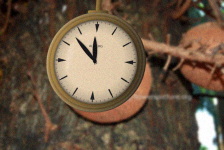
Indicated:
11.53
